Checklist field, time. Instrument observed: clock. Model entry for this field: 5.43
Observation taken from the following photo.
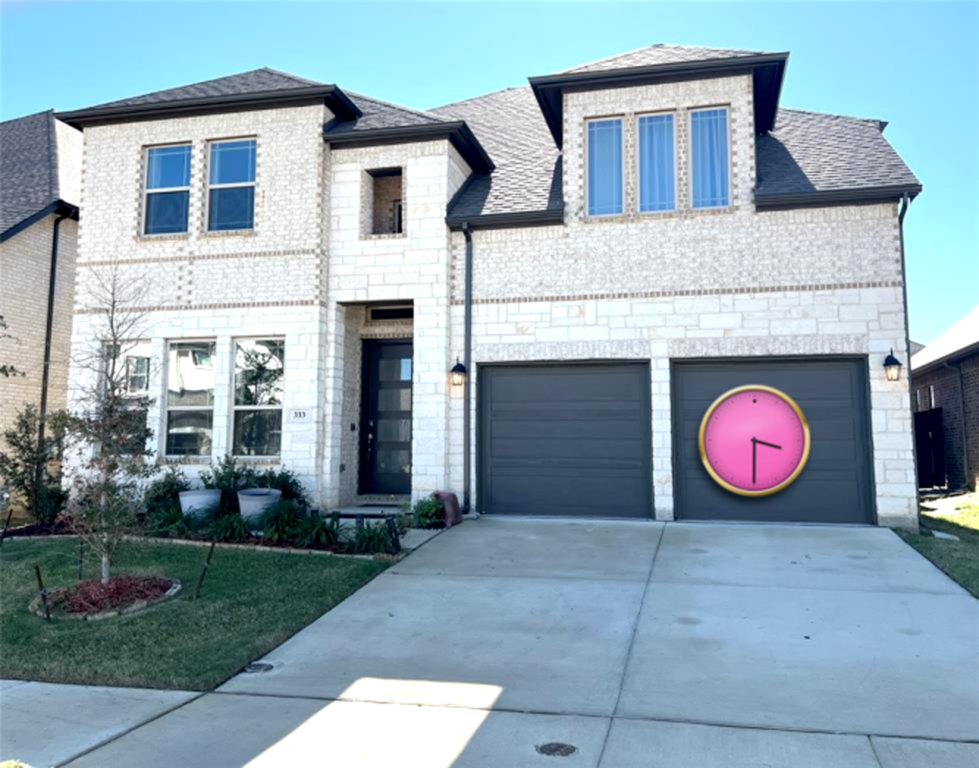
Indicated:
3.30
